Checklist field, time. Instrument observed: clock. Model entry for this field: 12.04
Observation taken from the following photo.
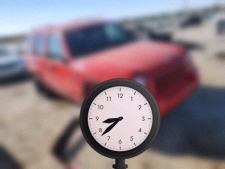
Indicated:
8.38
